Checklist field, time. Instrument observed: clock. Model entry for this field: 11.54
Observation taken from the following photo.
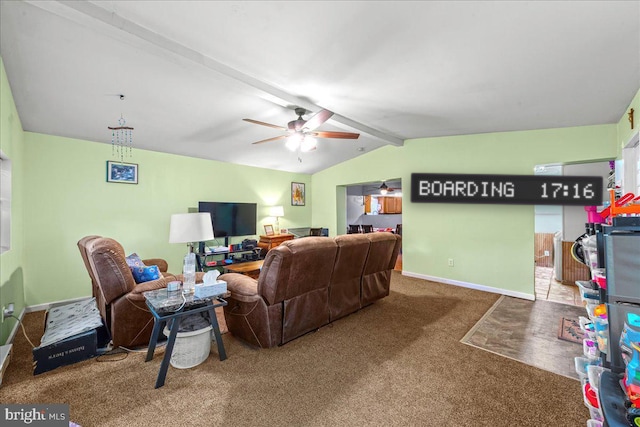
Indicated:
17.16
